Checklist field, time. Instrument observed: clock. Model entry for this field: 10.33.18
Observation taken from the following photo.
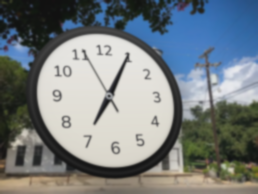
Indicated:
7.04.56
